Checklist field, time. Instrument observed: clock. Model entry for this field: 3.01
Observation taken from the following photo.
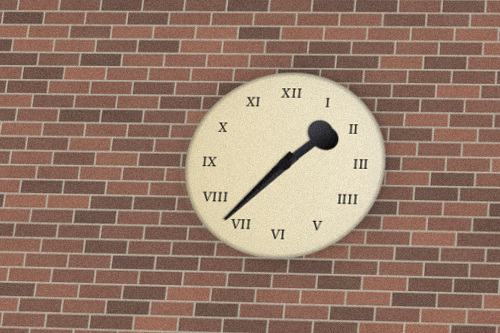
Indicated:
1.37
